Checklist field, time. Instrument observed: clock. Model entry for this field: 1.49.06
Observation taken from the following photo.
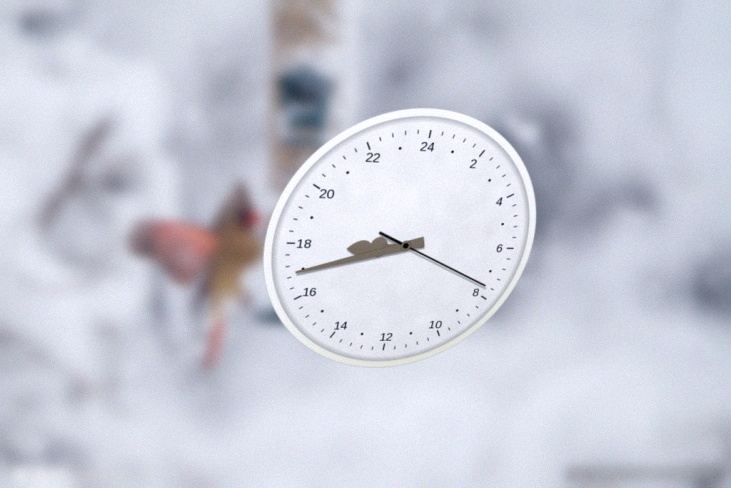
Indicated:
17.42.19
